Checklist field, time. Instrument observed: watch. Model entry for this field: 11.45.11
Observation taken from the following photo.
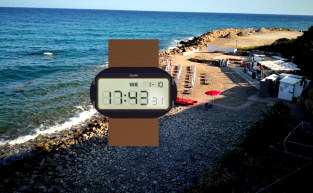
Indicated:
17.43.31
